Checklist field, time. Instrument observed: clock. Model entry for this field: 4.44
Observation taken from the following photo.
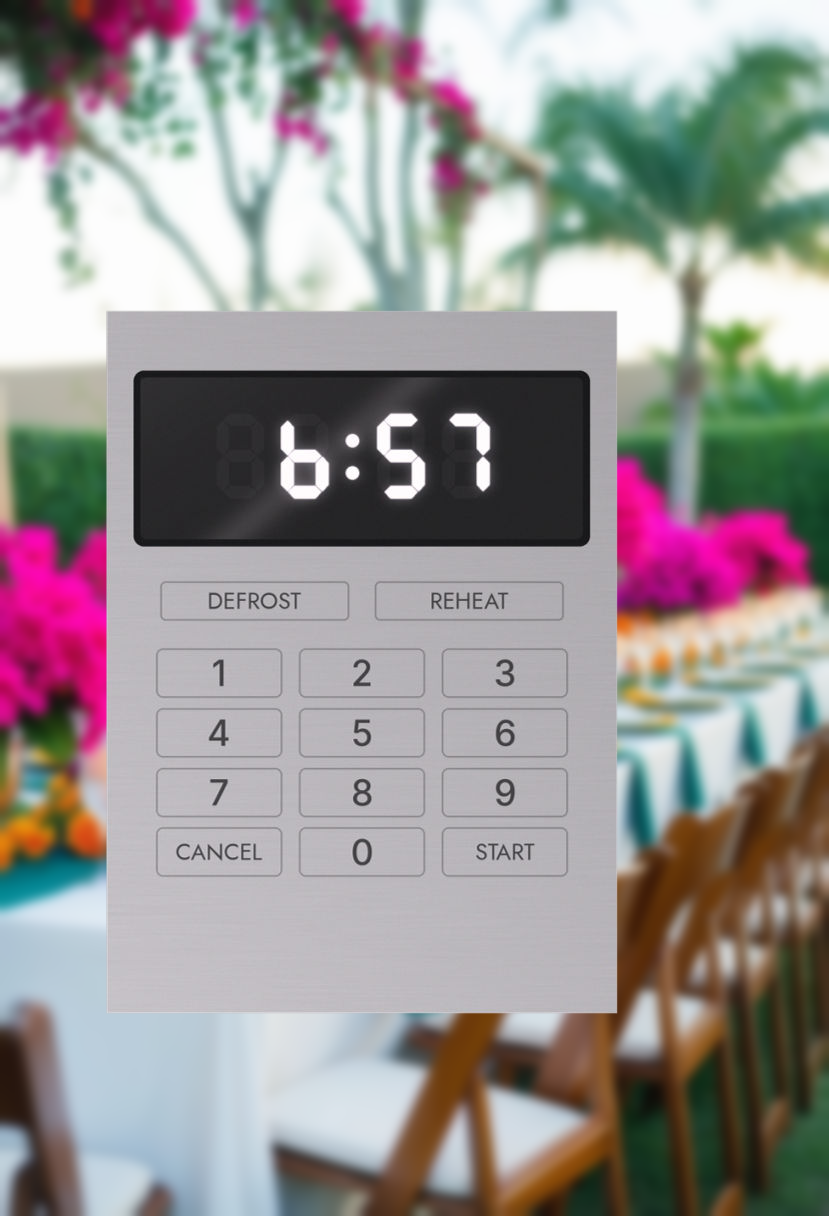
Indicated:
6.57
